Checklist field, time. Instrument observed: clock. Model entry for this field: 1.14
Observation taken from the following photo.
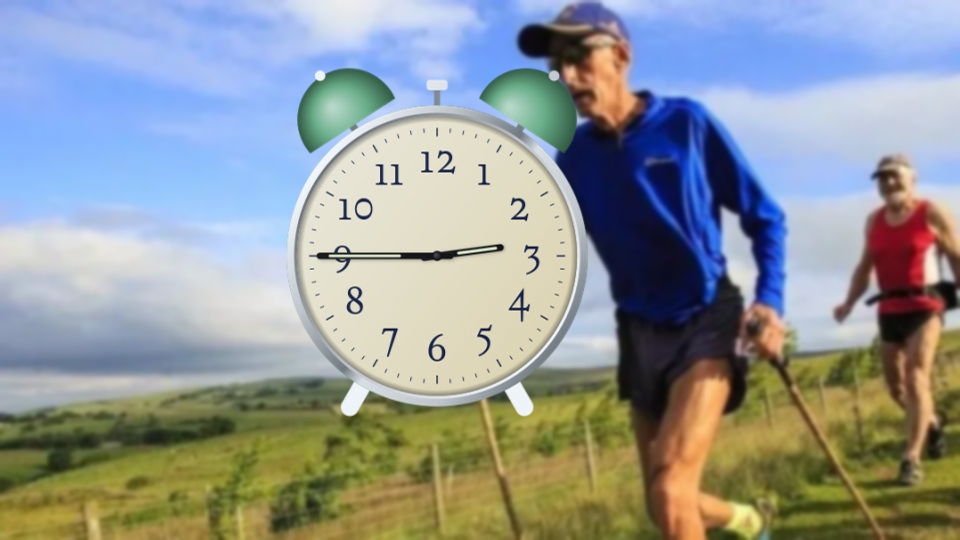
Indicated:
2.45
